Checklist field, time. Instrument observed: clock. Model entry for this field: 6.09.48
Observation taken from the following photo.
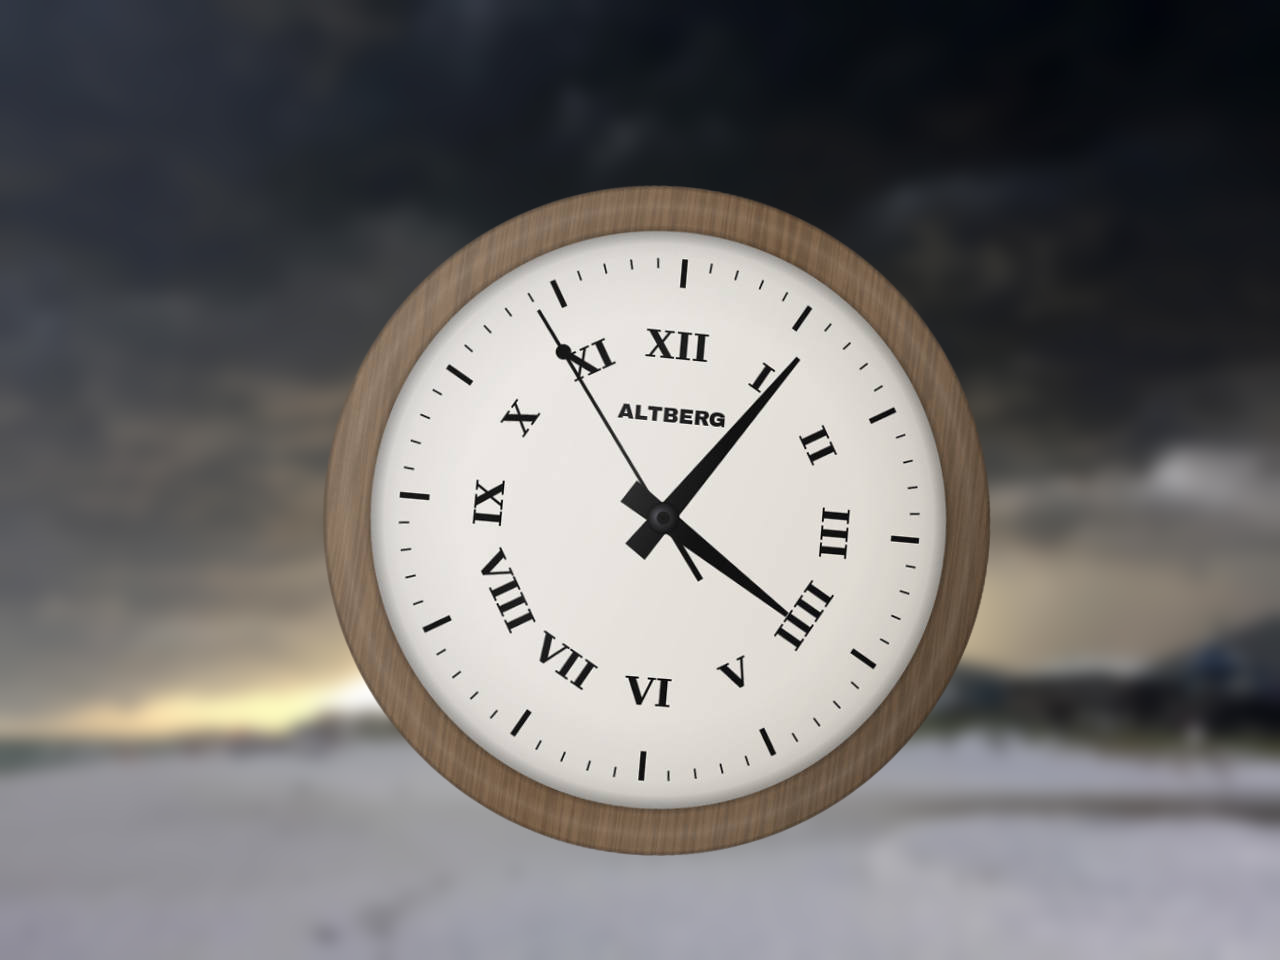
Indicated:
4.05.54
